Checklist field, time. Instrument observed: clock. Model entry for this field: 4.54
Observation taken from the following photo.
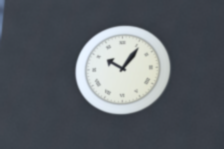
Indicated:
10.06
